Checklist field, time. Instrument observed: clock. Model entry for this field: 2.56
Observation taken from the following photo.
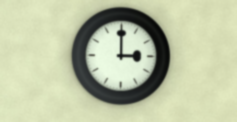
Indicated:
3.00
